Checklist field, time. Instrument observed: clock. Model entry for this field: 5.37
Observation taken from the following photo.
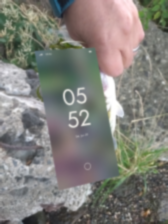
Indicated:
5.52
